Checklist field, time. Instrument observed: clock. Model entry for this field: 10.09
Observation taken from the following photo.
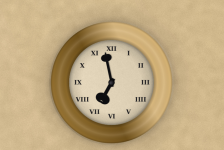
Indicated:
6.58
